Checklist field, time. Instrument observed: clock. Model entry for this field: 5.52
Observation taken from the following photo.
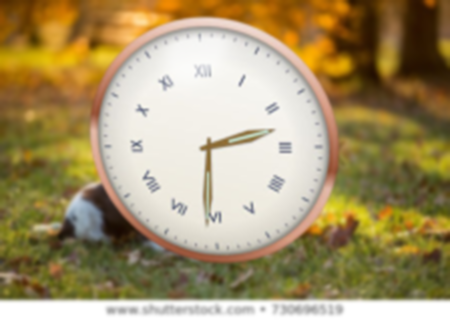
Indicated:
2.31
